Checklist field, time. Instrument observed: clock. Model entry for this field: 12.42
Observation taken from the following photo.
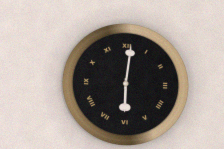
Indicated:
6.01
